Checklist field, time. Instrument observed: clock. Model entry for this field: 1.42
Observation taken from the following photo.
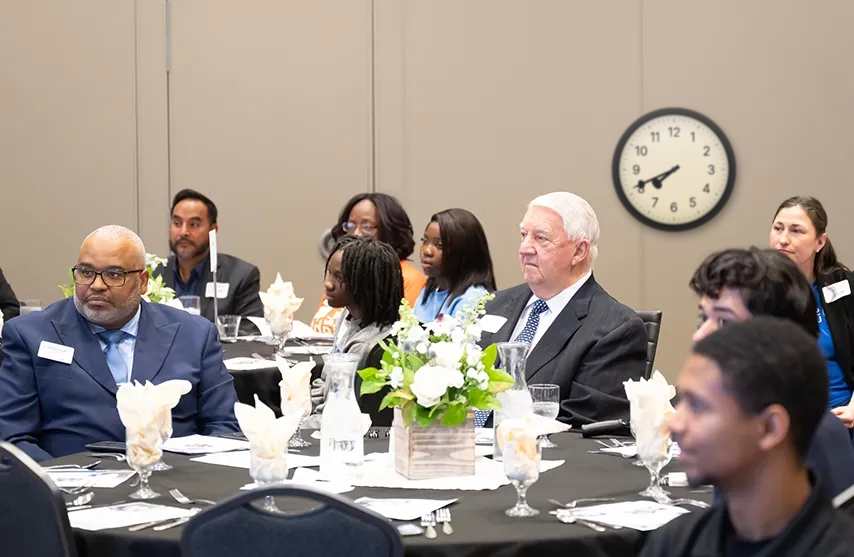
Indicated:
7.41
